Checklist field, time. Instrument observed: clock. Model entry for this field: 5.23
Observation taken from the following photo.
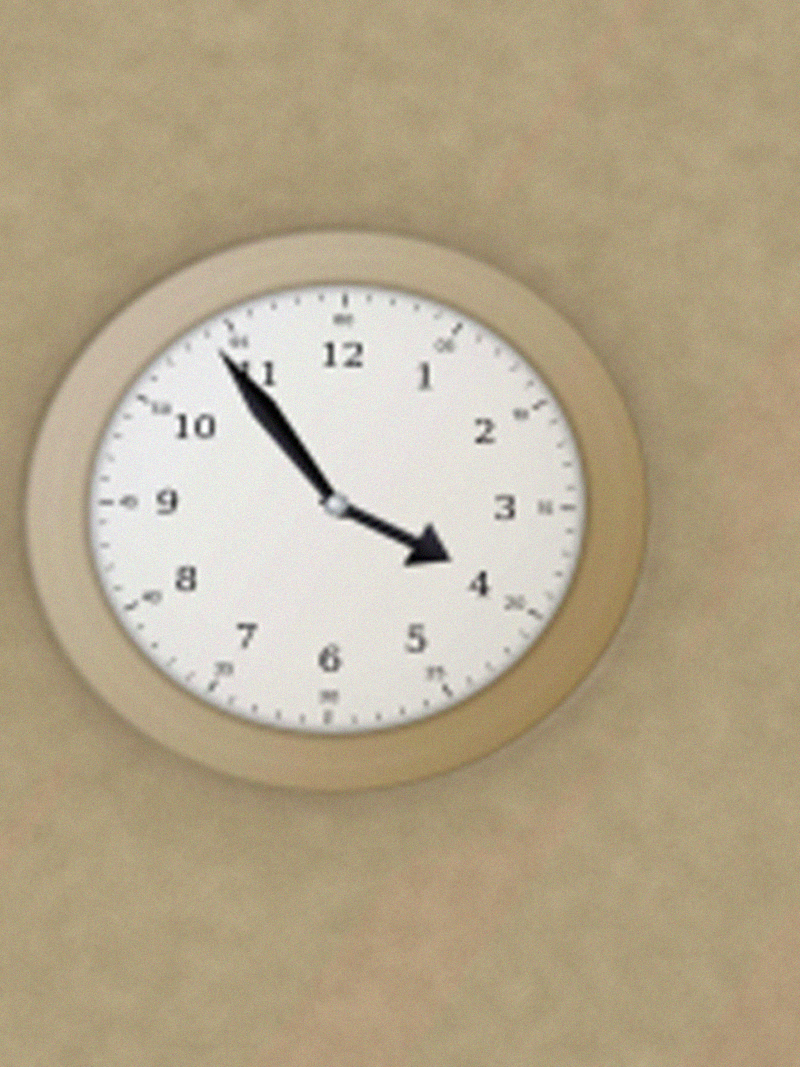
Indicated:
3.54
